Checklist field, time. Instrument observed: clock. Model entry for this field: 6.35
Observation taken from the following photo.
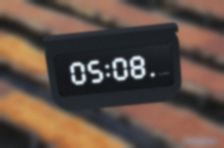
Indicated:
5.08
